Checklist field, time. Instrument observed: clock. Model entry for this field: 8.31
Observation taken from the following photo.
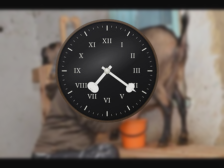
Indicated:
7.21
